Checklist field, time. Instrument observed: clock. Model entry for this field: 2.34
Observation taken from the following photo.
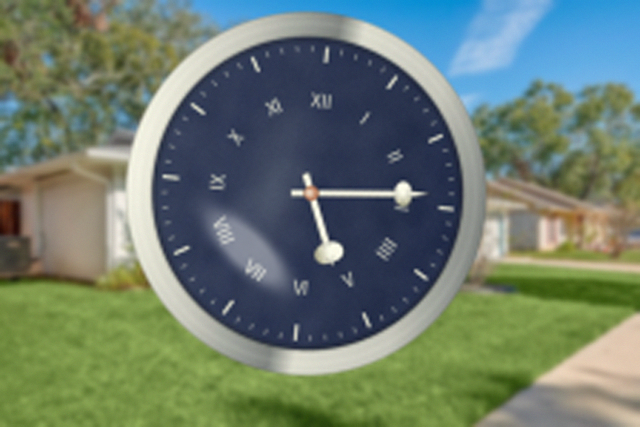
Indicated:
5.14
